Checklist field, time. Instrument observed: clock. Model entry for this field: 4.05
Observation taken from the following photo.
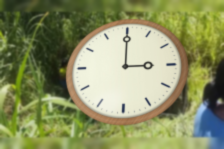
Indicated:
3.00
